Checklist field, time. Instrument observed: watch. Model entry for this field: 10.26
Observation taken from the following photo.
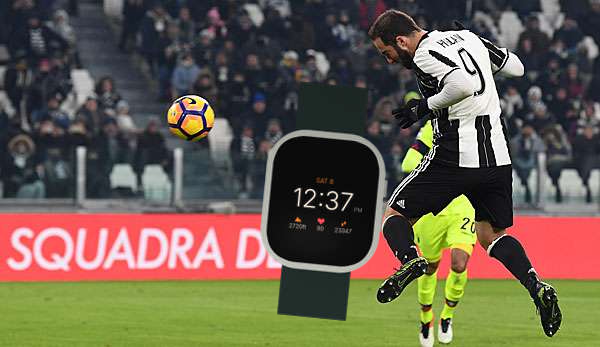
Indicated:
12.37
